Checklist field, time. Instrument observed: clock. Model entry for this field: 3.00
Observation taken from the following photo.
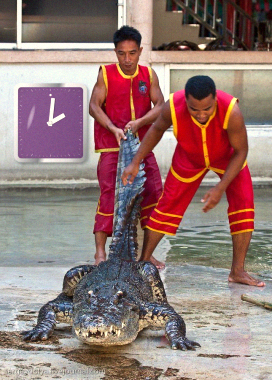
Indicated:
2.01
